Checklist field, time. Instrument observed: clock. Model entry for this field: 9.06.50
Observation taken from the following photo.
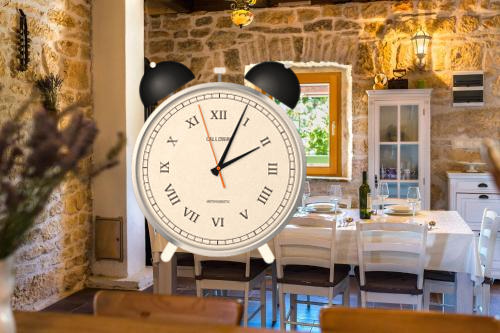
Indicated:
2.03.57
